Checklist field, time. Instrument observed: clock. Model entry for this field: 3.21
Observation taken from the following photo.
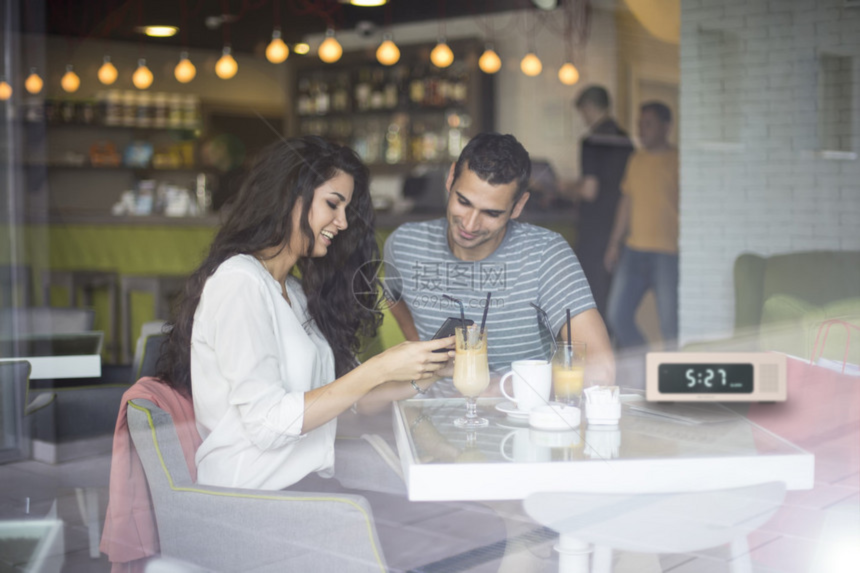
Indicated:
5.27
